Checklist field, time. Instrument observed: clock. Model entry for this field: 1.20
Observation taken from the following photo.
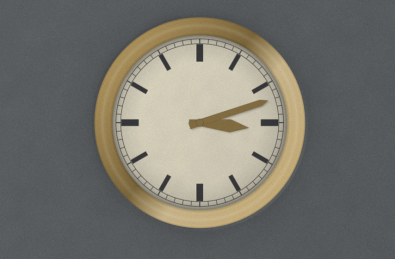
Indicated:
3.12
